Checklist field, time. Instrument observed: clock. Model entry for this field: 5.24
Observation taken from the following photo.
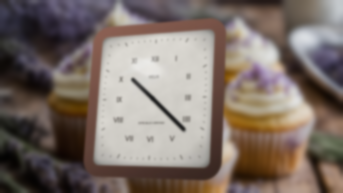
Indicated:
10.22
